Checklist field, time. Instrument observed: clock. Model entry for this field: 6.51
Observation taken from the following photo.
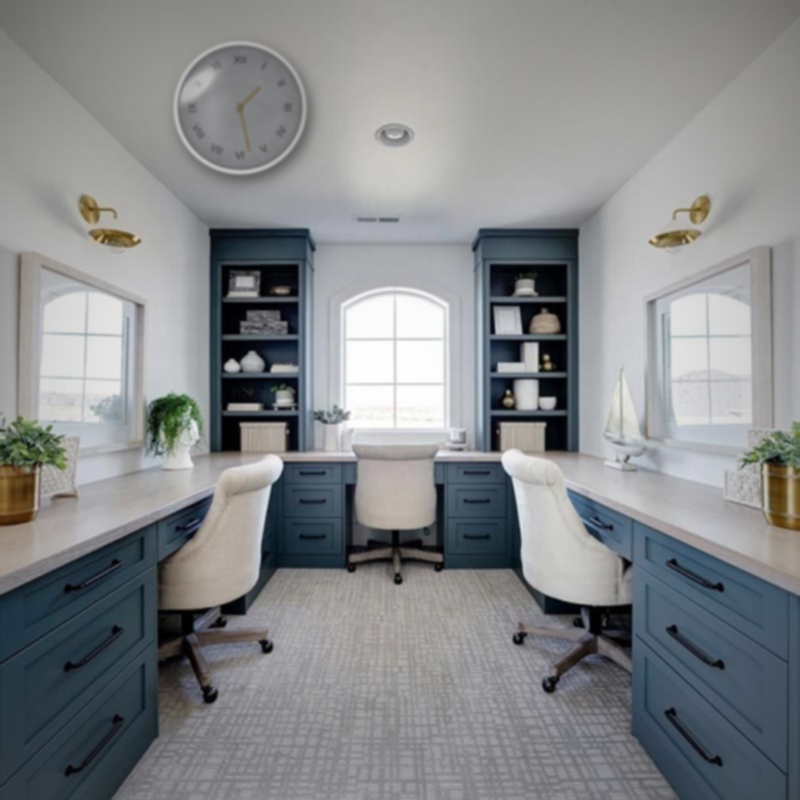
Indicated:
1.28
